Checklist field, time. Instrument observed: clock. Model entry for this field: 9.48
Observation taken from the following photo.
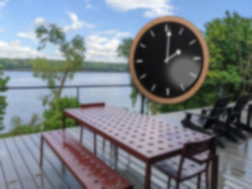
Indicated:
2.01
